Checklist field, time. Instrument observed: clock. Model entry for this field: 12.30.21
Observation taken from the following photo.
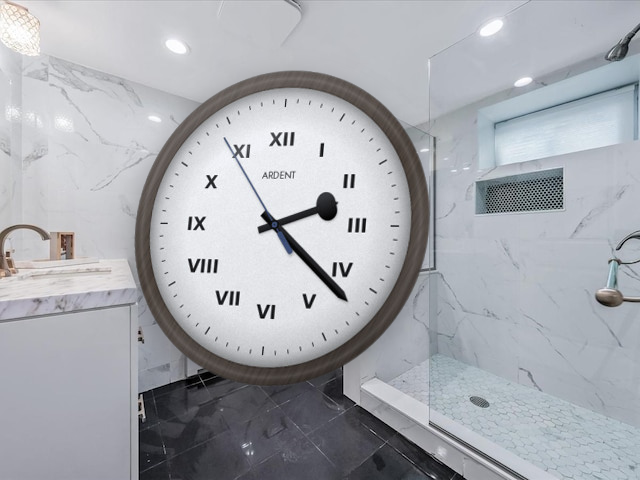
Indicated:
2.21.54
